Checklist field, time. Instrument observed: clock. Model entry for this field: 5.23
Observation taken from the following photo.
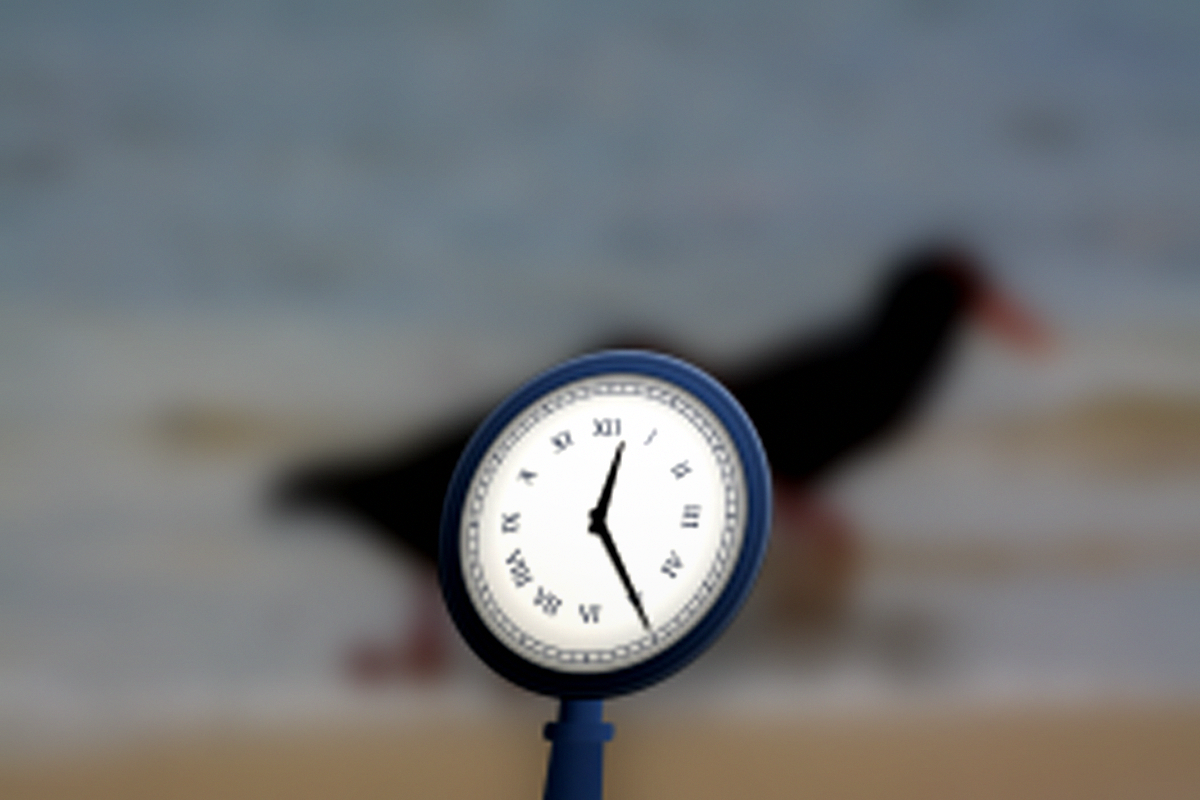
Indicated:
12.25
